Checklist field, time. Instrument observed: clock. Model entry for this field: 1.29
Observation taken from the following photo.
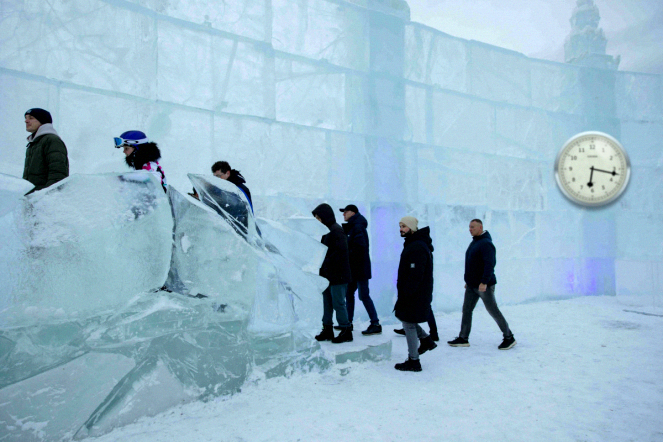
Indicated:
6.17
